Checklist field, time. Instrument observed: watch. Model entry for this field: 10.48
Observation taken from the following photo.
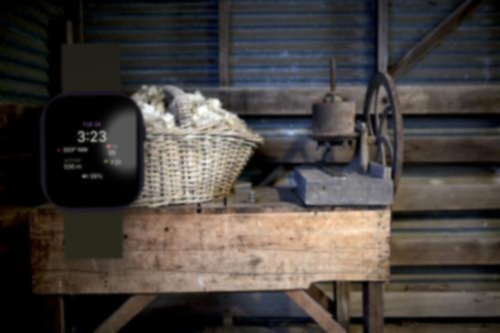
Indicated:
3.23
